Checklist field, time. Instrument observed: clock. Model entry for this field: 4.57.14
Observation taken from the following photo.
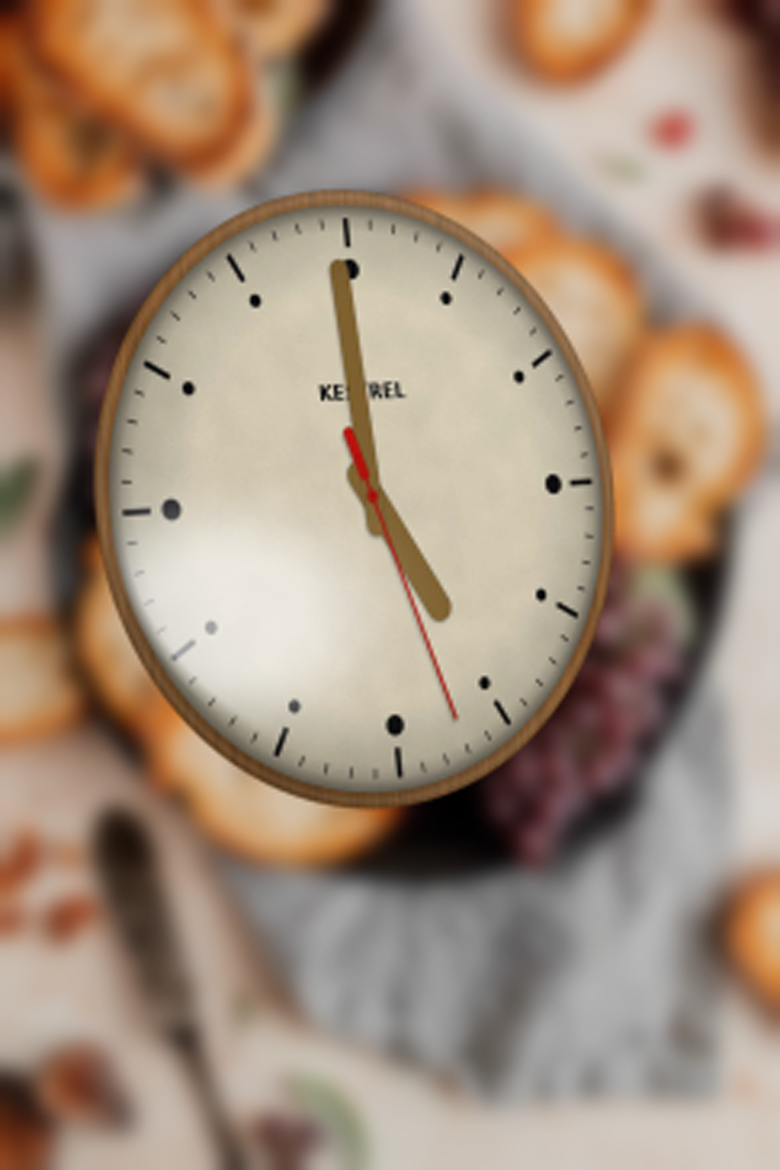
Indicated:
4.59.27
